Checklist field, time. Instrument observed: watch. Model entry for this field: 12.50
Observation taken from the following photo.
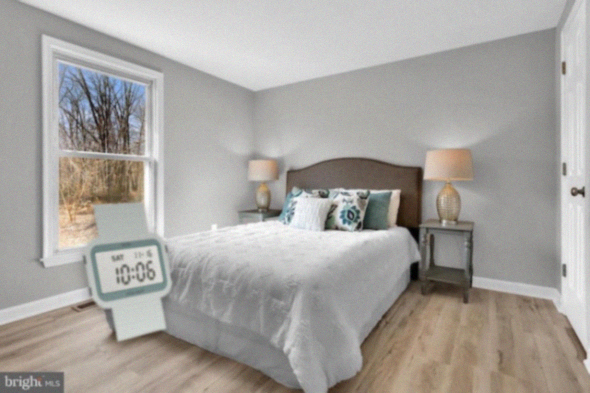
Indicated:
10.06
